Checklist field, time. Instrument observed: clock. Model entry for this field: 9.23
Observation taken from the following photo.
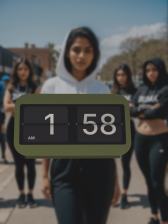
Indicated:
1.58
